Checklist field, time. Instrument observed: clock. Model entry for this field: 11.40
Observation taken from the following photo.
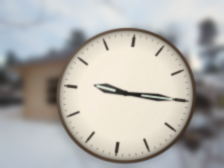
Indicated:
9.15
